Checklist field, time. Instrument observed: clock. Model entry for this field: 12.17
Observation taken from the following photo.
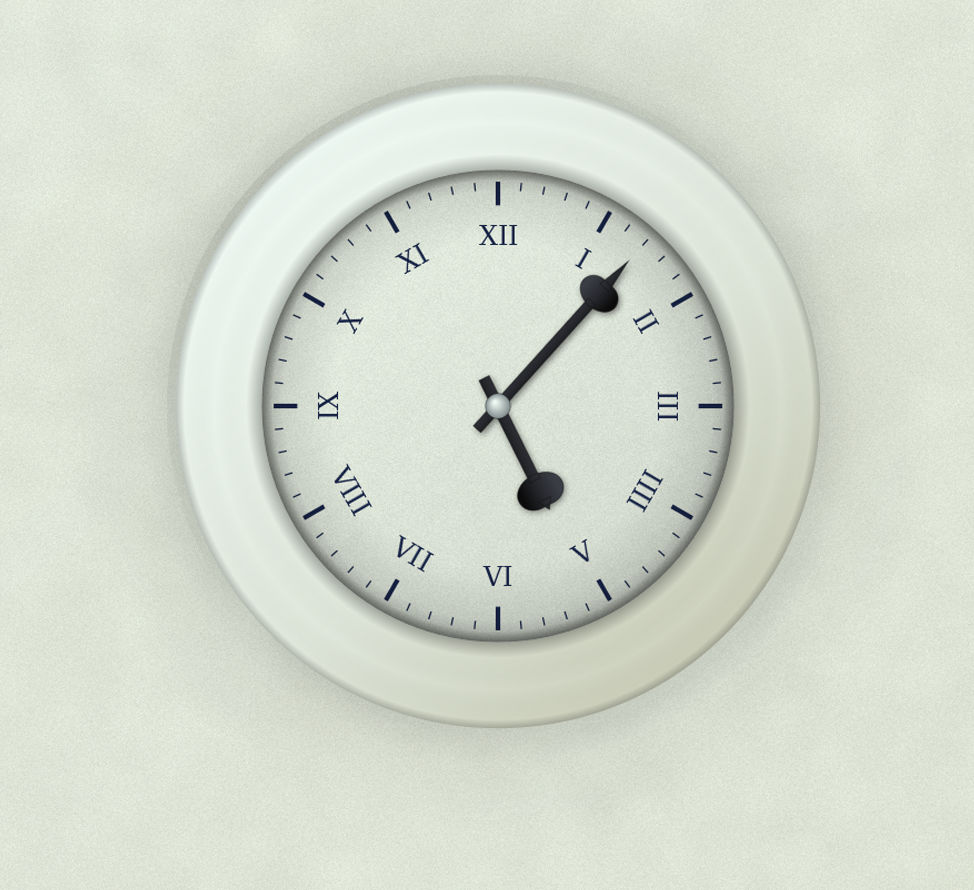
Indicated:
5.07
